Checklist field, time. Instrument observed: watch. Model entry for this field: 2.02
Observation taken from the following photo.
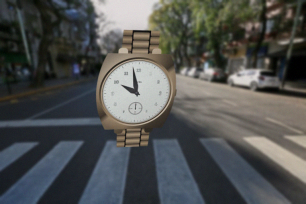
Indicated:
9.58
